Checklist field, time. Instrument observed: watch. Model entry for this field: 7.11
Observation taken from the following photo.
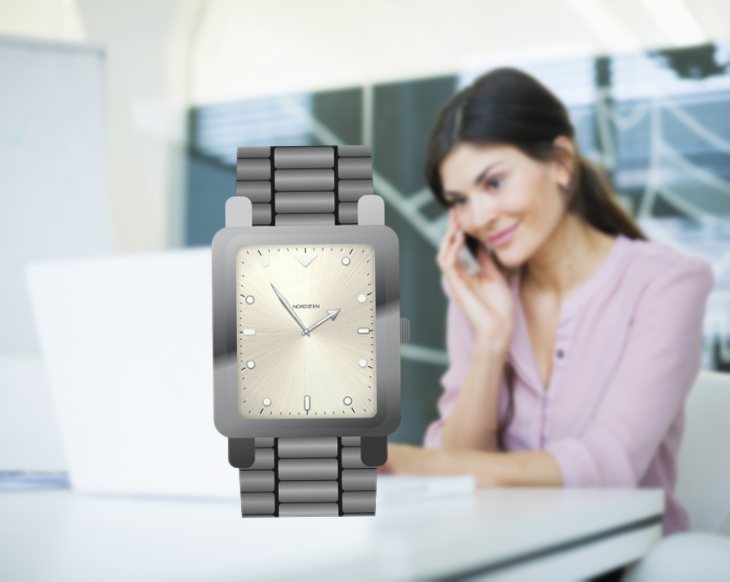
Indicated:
1.54
